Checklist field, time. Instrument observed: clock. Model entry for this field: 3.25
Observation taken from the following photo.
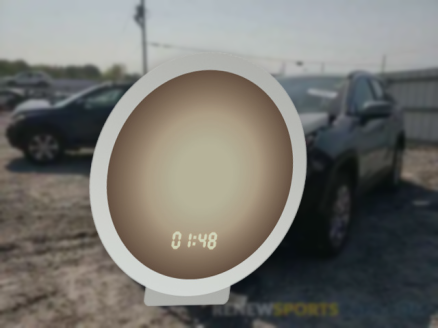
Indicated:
1.48
